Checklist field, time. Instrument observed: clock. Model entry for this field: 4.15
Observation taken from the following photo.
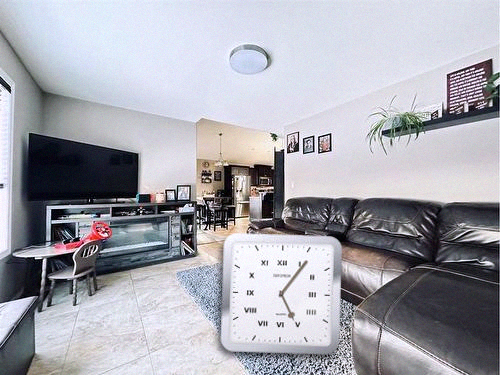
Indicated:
5.06
